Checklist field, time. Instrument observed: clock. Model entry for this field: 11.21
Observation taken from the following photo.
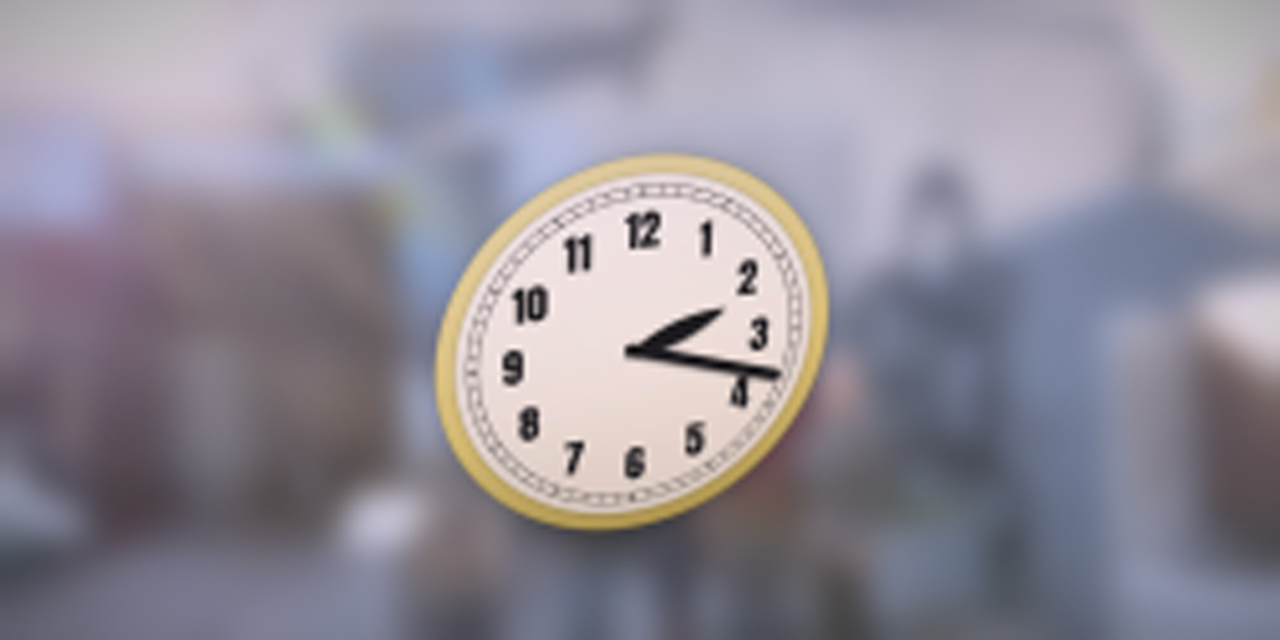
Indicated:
2.18
